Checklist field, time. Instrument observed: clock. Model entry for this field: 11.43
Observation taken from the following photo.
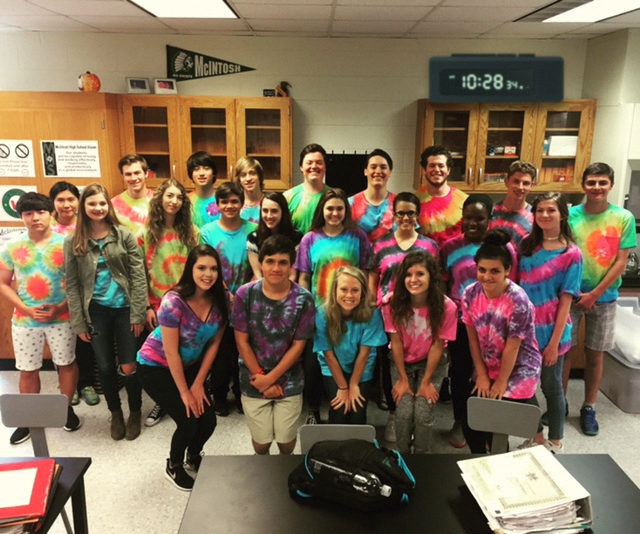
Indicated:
10.28
